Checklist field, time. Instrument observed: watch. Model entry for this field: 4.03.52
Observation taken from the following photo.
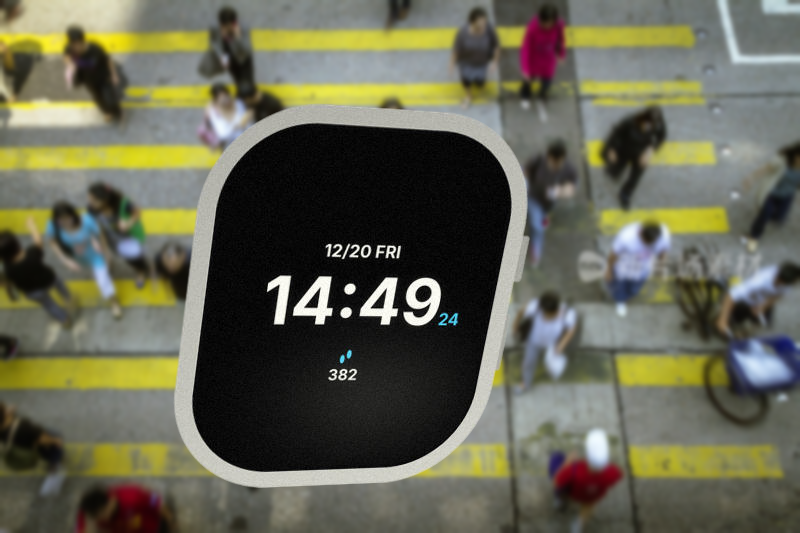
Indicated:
14.49.24
